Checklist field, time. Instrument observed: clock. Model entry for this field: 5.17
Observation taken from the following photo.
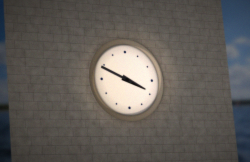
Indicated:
3.49
